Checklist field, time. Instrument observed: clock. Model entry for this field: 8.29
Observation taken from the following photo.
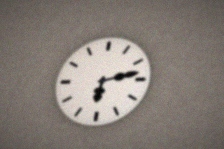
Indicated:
6.13
